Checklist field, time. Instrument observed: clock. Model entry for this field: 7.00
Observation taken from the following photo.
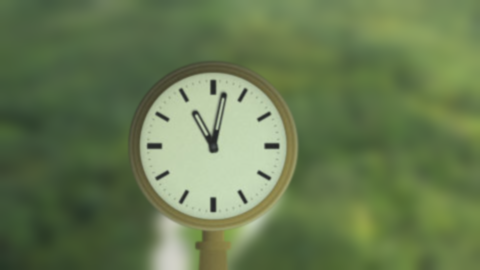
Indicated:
11.02
